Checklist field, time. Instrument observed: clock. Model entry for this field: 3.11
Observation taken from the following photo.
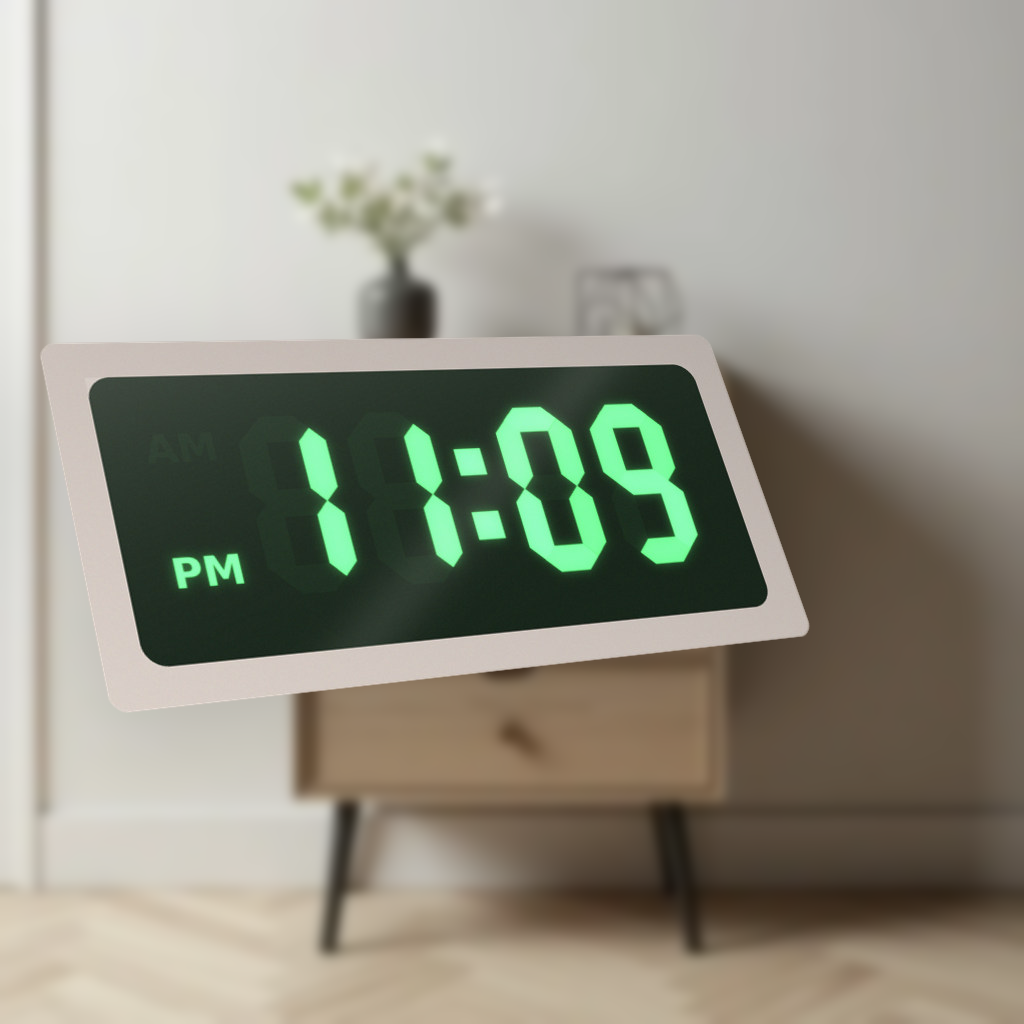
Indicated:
11.09
